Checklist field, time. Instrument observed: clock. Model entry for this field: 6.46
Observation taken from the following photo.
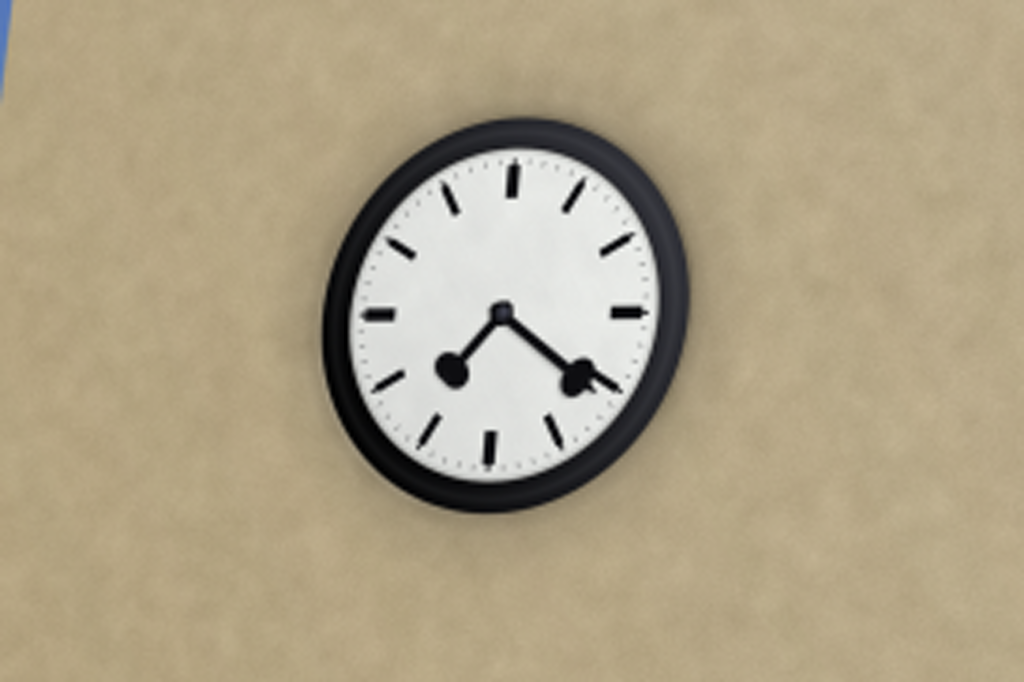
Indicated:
7.21
